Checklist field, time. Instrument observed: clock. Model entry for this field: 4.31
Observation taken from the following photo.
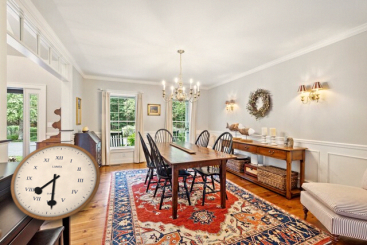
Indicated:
7.29
